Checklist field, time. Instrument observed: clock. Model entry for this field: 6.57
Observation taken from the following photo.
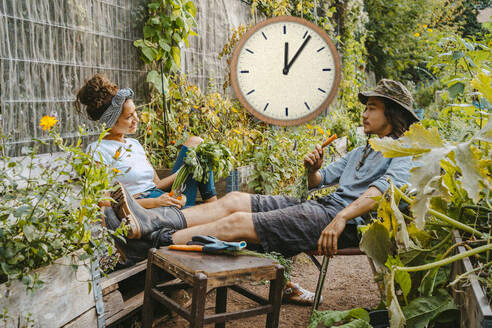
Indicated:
12.06
